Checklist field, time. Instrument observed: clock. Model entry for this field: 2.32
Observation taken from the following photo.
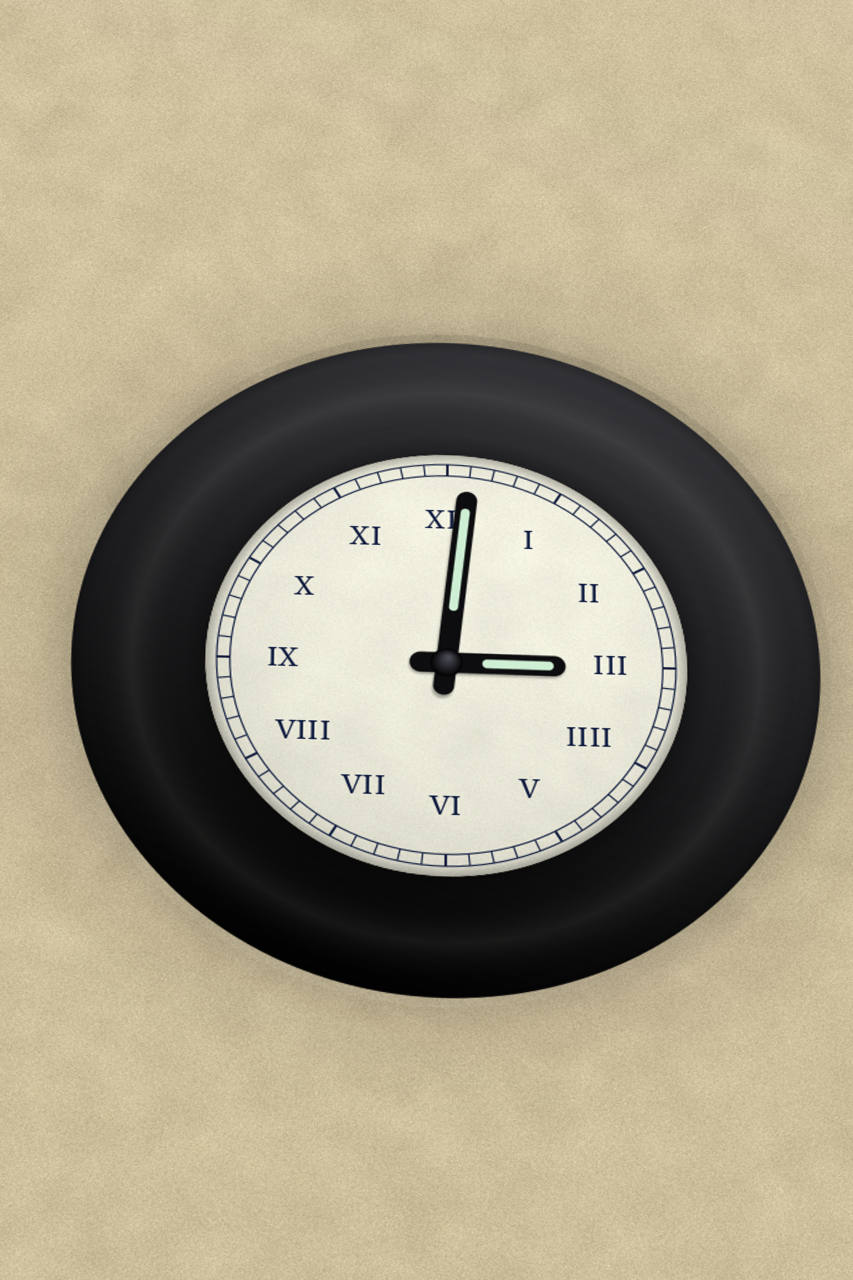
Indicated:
3.01
